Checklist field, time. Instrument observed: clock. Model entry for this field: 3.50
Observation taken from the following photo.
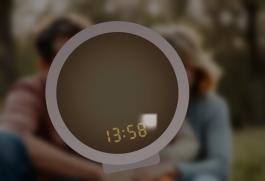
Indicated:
13.58
